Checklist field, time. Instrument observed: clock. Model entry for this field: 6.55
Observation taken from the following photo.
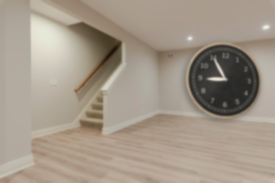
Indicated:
8.55
